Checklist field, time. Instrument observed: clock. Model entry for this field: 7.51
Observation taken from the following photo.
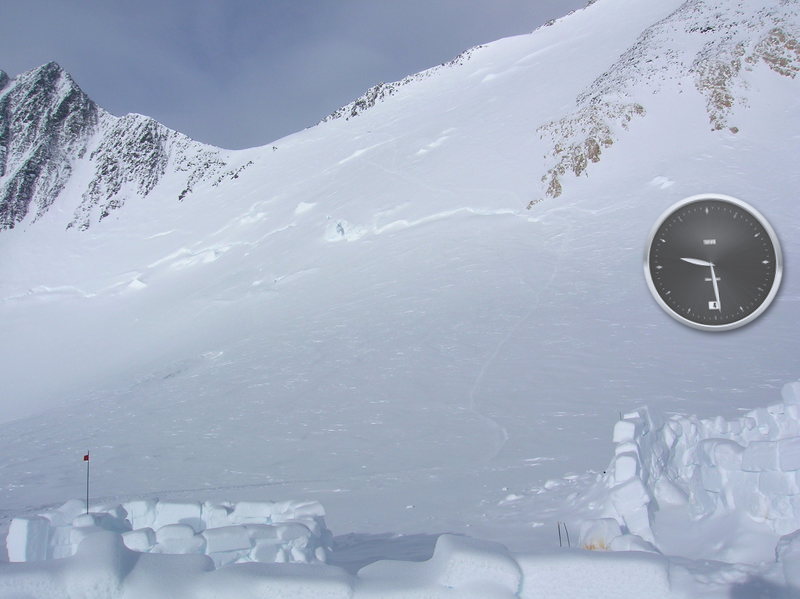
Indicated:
9.29
